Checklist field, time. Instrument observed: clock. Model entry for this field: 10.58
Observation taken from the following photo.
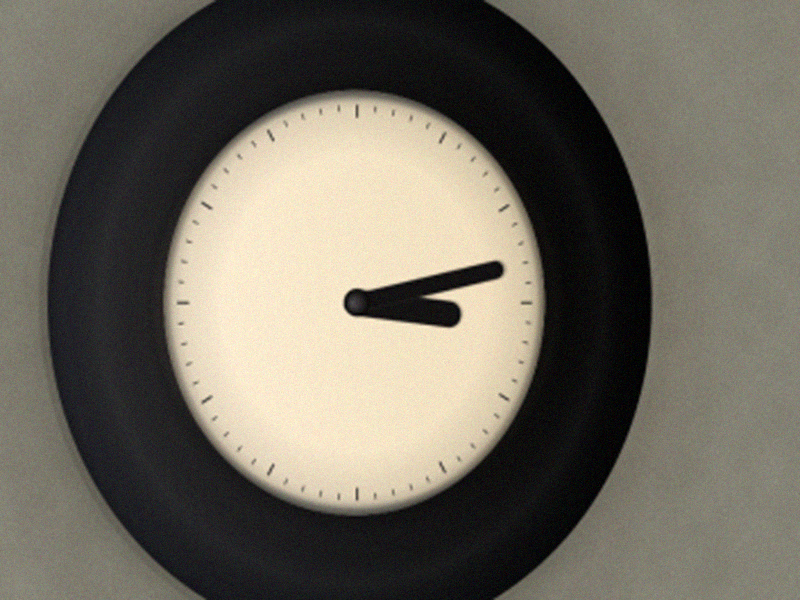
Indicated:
3.13
